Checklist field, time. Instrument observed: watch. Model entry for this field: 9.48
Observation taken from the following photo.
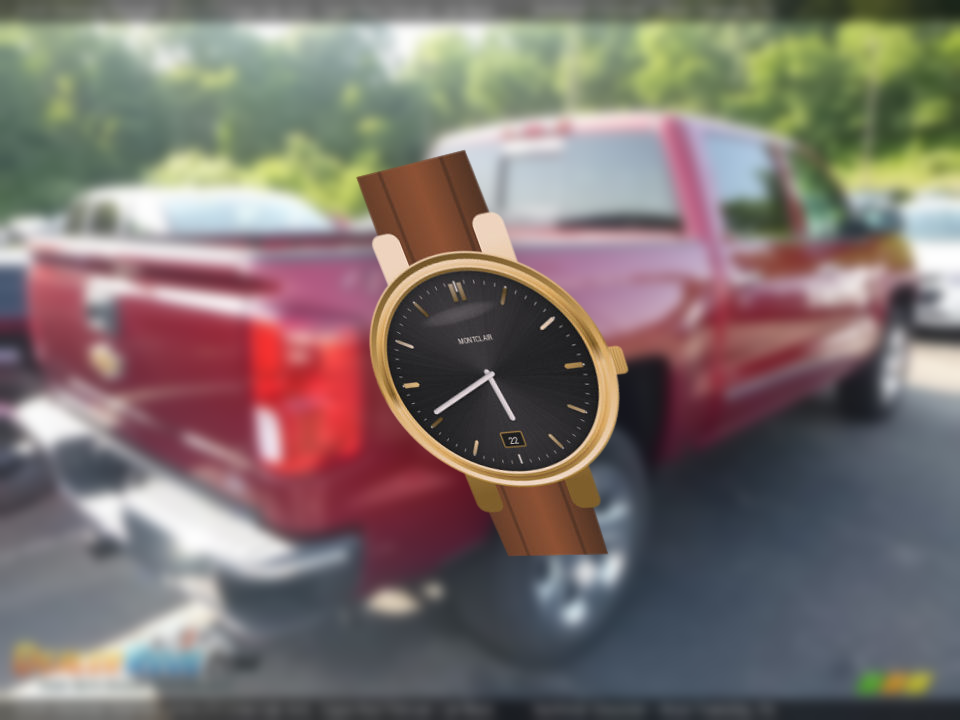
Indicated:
5.41
